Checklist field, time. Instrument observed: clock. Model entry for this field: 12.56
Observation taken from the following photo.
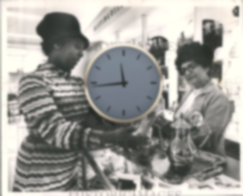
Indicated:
11.44
